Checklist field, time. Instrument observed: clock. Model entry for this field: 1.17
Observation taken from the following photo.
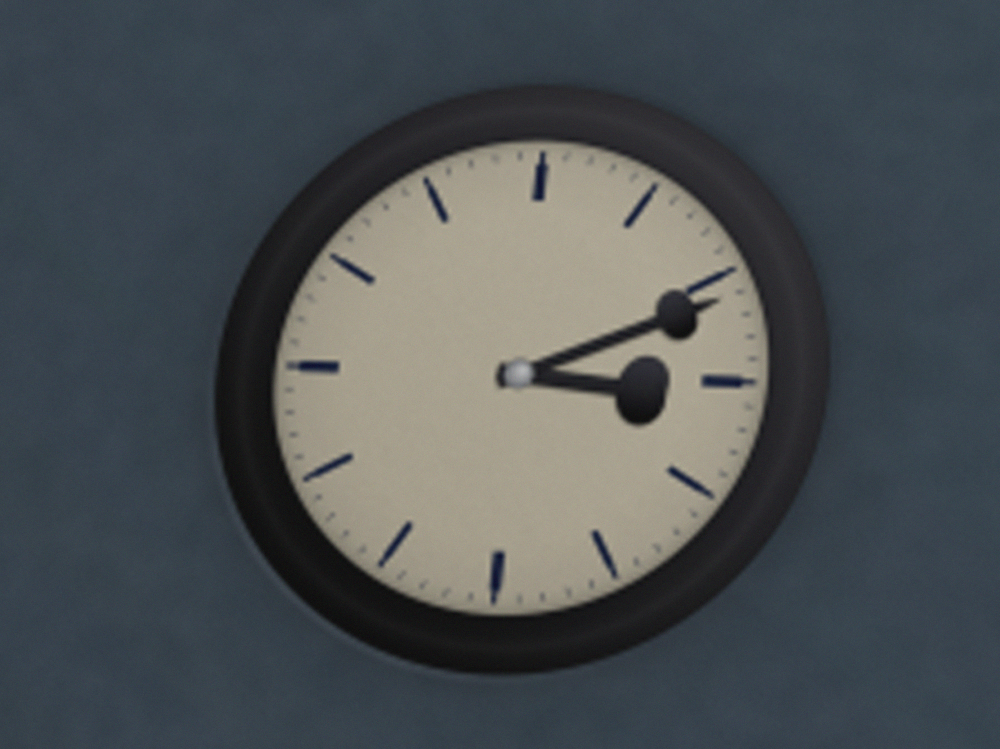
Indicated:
3.11
